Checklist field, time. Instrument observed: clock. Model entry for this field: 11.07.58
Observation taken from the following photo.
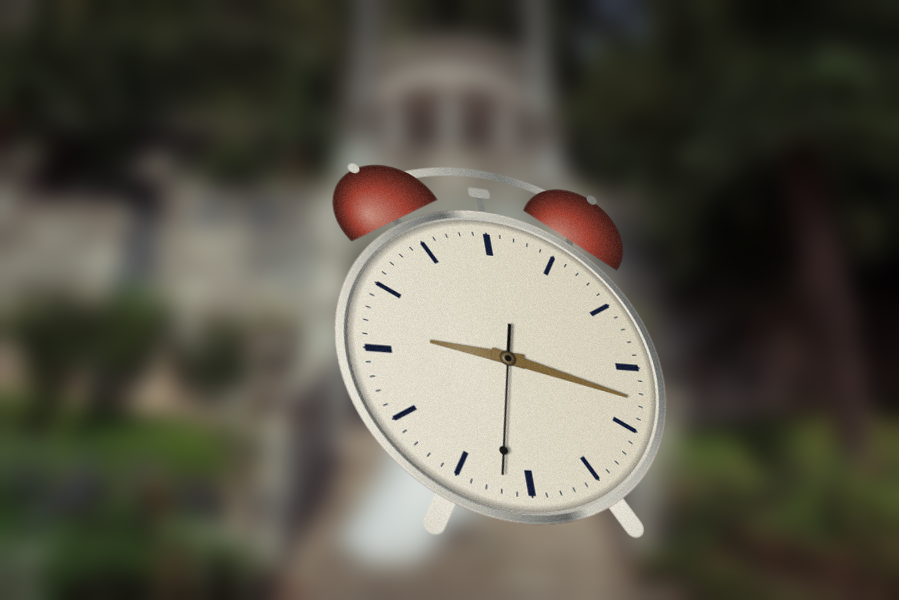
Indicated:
9.17.32
